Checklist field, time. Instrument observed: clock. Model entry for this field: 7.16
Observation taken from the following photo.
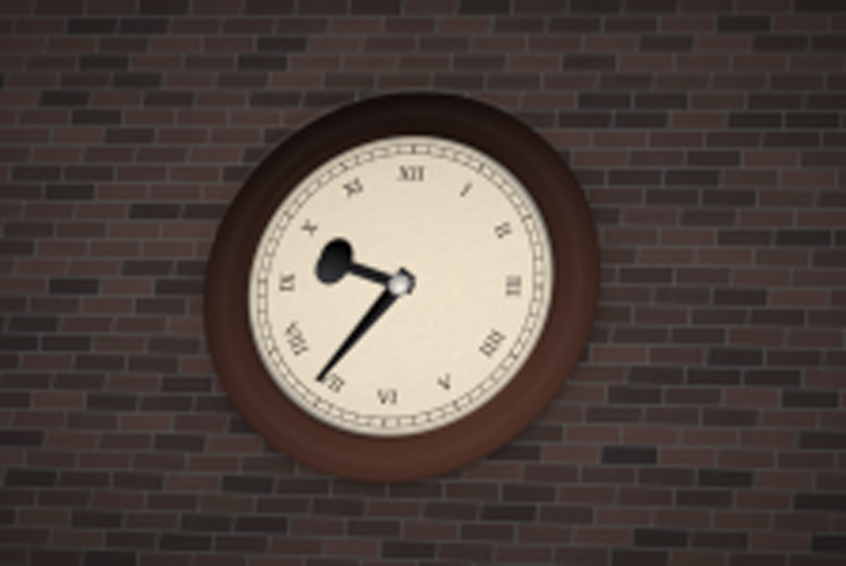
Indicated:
9.36
